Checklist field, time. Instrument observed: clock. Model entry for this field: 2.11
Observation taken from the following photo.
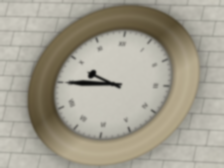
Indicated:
9.45
